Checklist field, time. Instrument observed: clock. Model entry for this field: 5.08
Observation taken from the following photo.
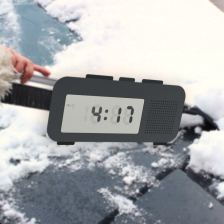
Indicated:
4.17
